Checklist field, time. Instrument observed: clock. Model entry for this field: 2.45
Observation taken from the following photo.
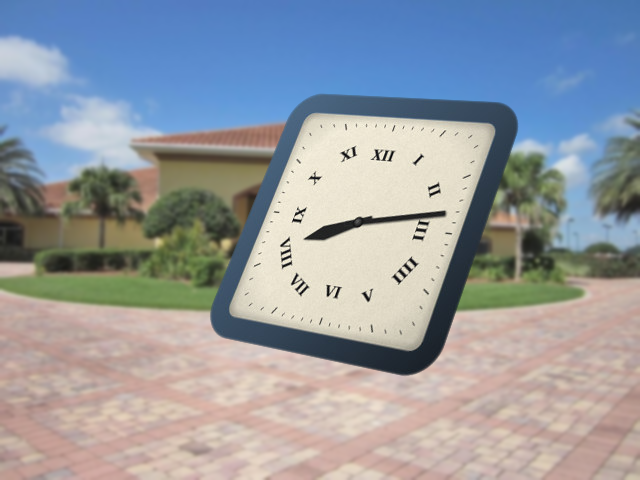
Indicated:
8.13
